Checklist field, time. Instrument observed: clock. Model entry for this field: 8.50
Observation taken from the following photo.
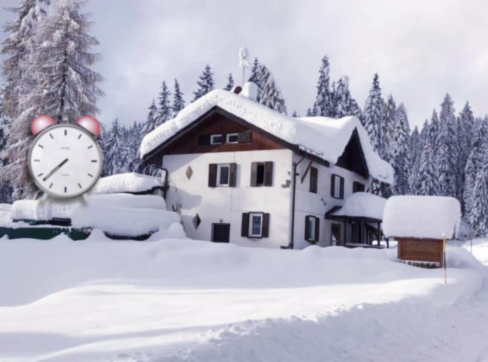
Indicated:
7.38
